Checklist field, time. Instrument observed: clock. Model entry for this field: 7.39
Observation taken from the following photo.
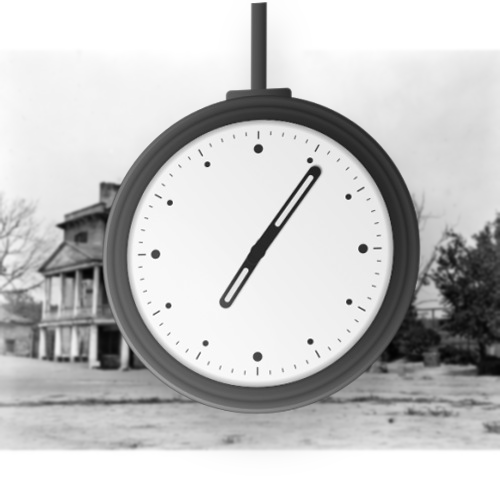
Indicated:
7.06
